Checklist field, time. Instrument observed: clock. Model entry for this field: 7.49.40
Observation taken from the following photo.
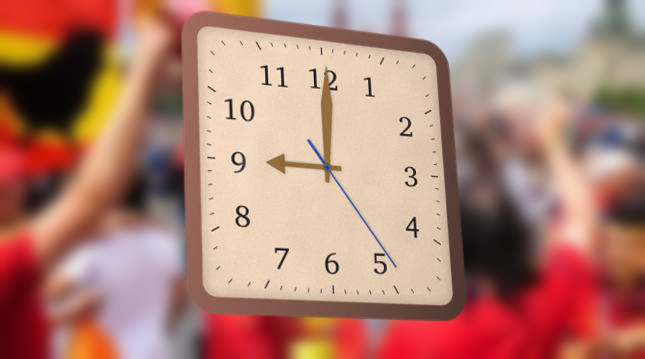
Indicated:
9.00.24
